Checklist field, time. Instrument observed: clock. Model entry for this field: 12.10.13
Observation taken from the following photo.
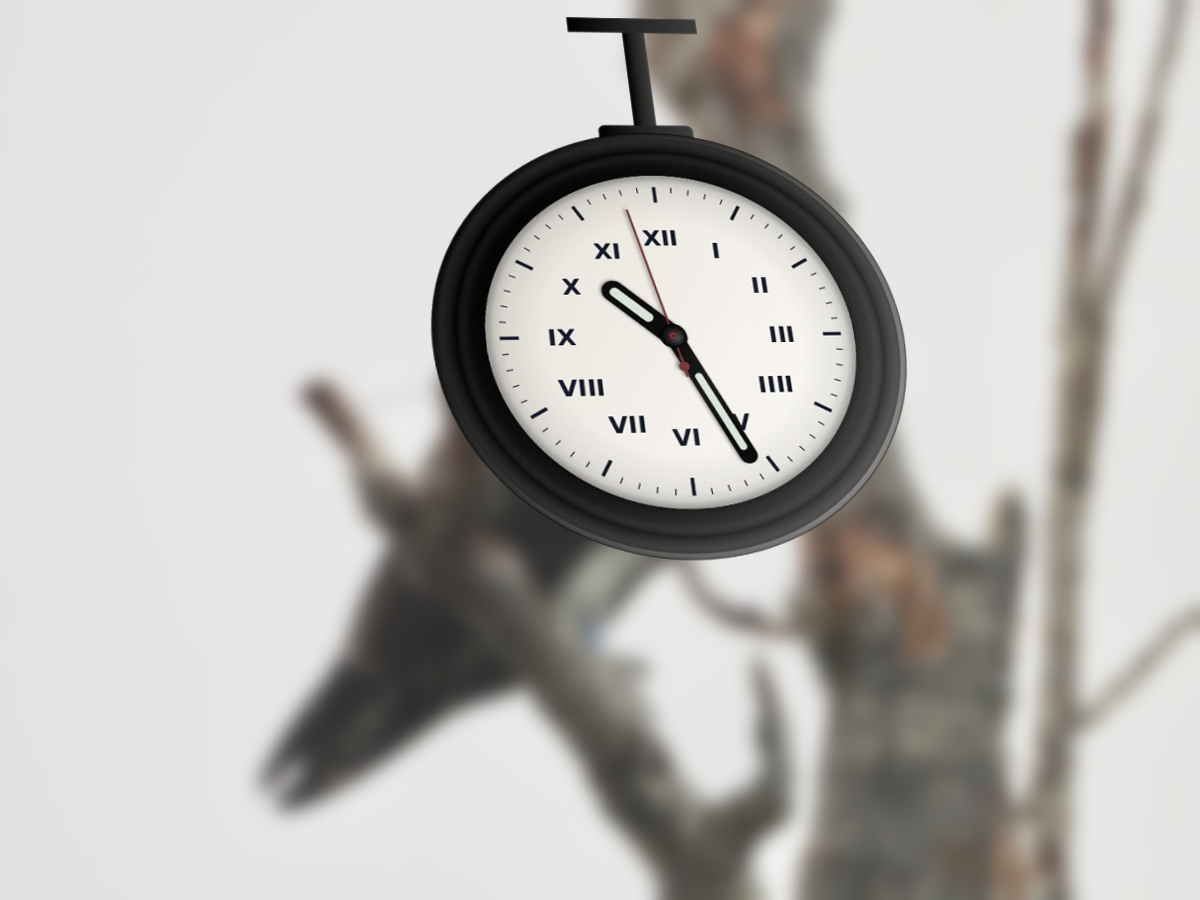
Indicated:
10.25.58
